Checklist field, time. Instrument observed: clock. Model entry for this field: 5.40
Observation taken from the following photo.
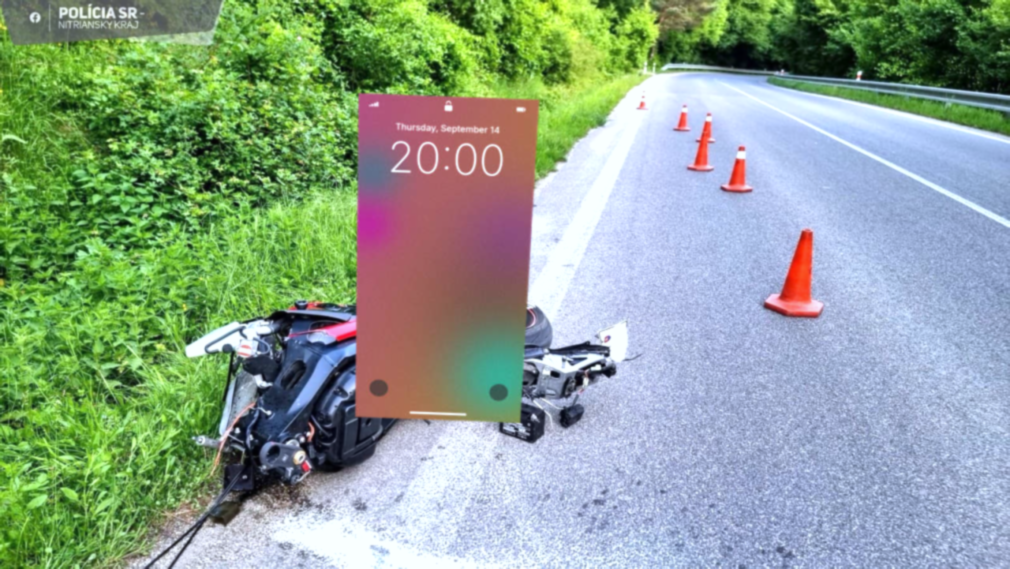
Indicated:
20.00
